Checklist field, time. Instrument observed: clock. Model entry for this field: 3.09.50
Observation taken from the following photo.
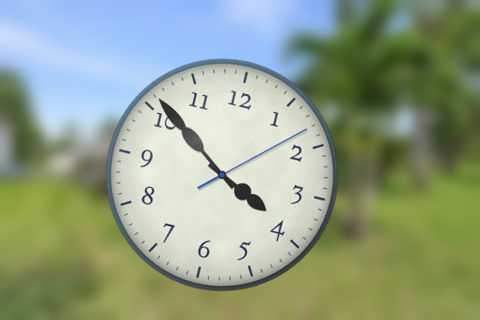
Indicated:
3.51.08
